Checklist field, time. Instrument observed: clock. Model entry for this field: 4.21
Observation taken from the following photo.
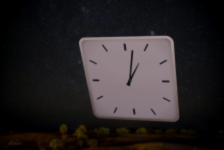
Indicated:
1.02
